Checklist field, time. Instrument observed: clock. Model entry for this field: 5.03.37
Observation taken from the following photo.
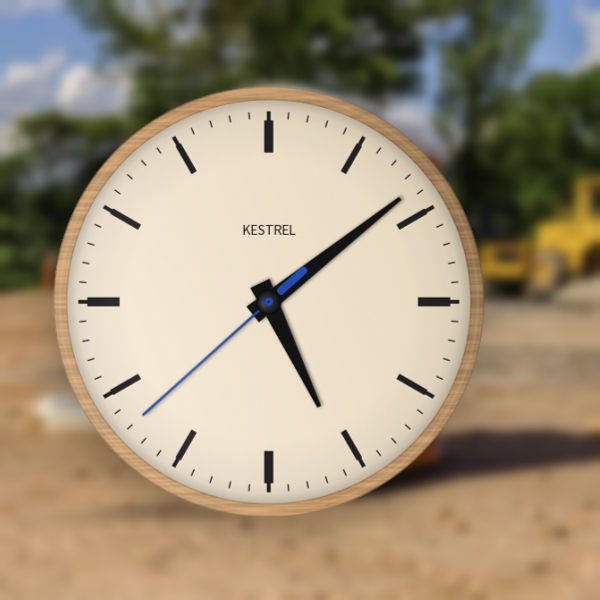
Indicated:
5.08.38
